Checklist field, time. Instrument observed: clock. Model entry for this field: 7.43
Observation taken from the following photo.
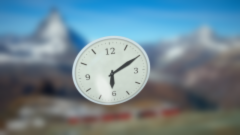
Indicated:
6.10
